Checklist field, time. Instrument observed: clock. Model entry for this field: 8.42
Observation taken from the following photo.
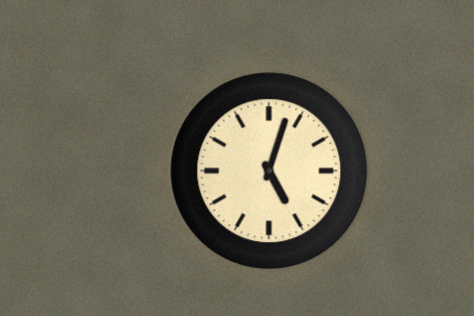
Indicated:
5.03
